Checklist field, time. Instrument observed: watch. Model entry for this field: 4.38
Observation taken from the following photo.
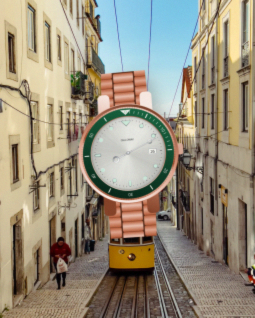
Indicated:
8.11
